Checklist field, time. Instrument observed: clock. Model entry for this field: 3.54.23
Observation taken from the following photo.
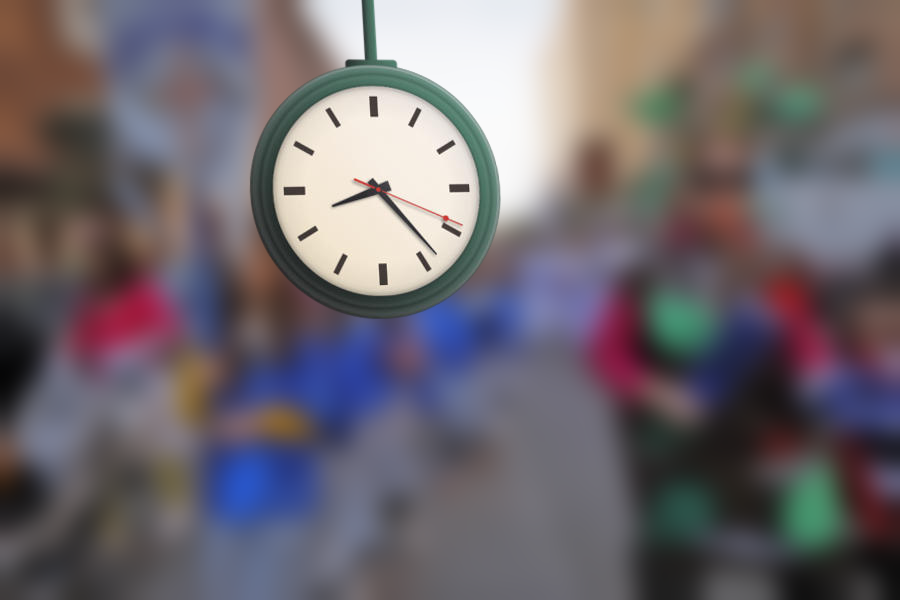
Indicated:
8.23.19
